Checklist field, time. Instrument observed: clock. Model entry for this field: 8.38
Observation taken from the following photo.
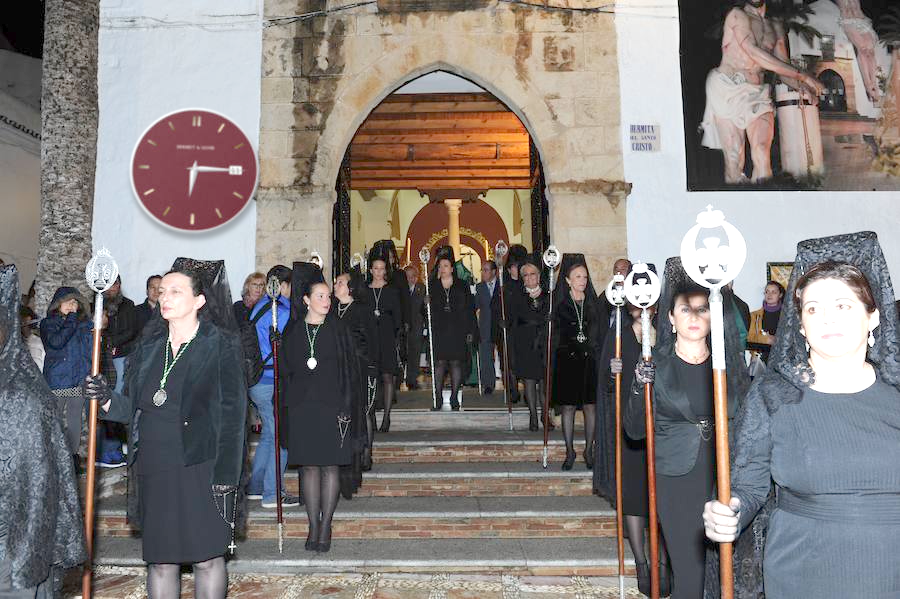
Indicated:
6.15
